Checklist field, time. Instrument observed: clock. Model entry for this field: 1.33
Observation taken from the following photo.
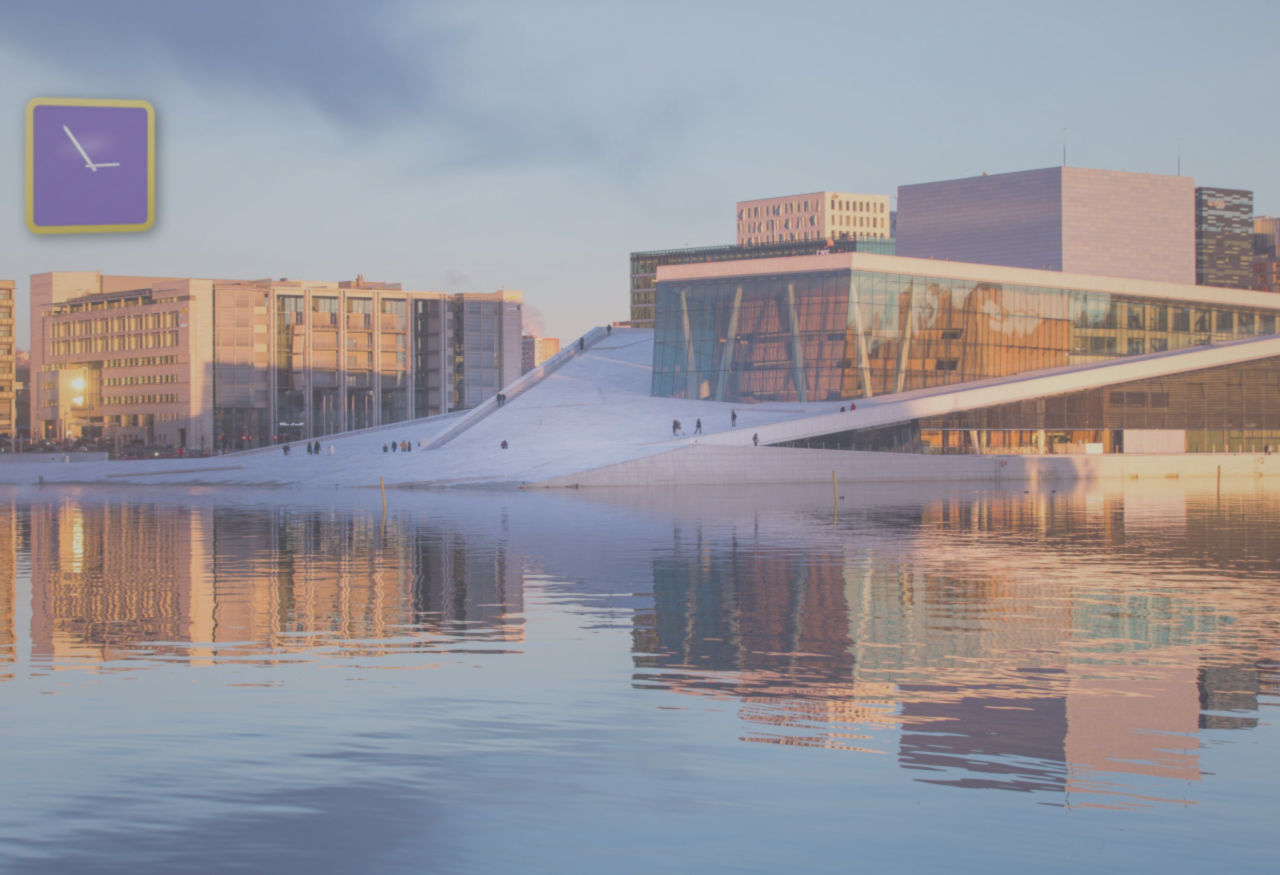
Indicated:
2.54
